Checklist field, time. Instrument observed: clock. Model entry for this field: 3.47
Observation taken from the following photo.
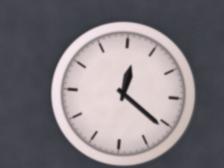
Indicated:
12.21
